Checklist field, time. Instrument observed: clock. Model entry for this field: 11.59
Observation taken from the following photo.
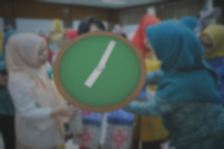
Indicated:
7.04
